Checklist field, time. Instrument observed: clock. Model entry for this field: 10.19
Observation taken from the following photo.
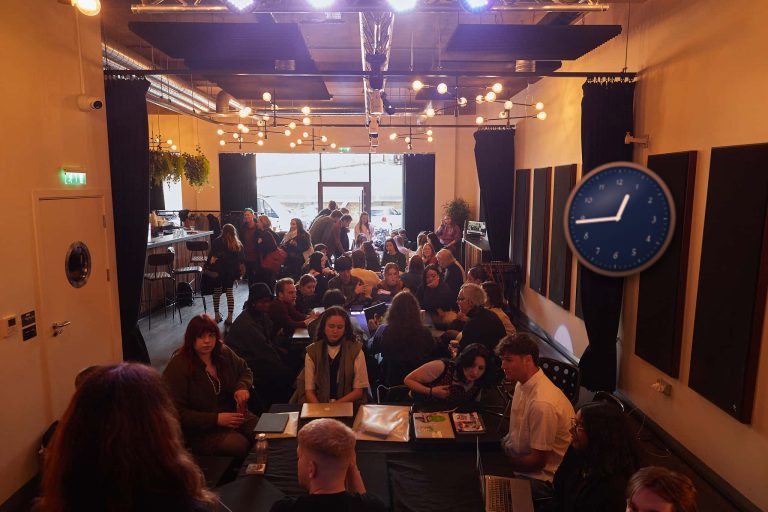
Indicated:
12.44
